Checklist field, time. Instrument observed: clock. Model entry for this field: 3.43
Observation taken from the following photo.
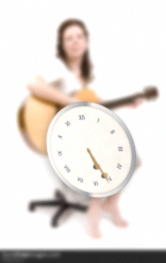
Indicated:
5.26
